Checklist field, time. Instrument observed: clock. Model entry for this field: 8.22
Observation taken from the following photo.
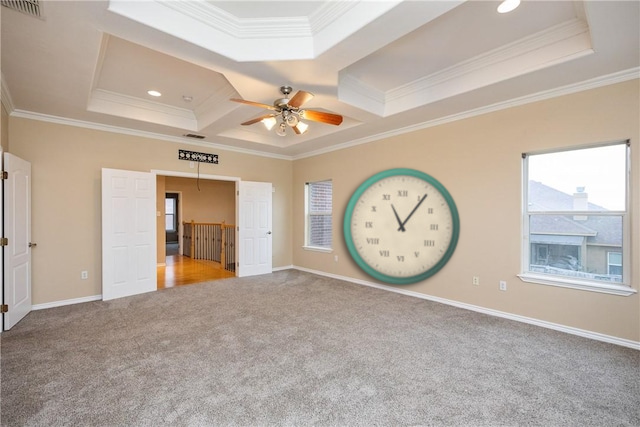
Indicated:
11.06
